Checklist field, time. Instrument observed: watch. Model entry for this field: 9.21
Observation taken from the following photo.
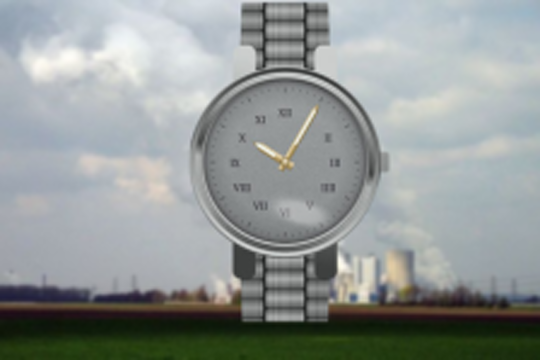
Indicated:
10.05
